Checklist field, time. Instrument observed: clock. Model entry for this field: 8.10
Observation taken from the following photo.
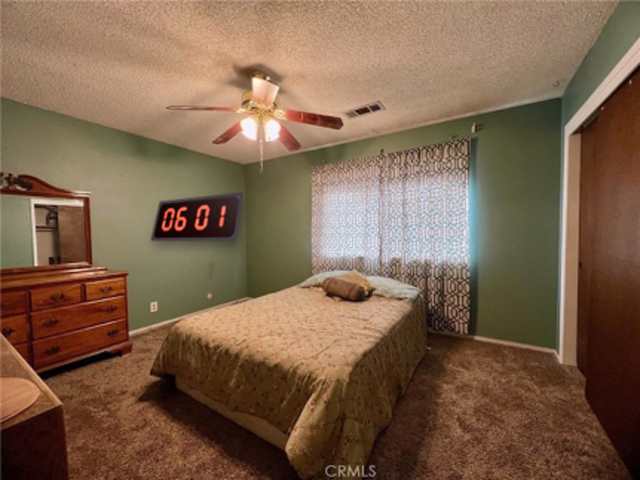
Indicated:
6.01
